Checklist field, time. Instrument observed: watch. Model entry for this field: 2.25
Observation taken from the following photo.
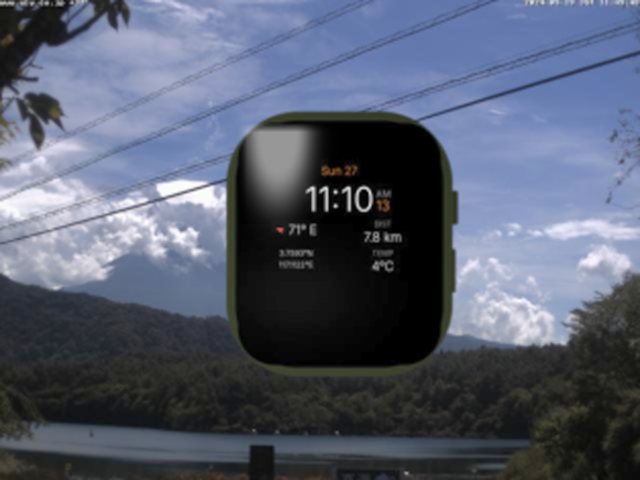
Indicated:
11.10
